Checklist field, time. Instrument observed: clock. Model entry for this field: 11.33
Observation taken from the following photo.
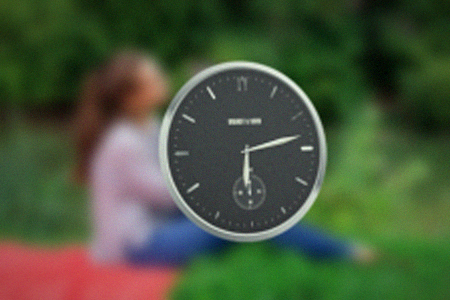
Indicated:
6.13
